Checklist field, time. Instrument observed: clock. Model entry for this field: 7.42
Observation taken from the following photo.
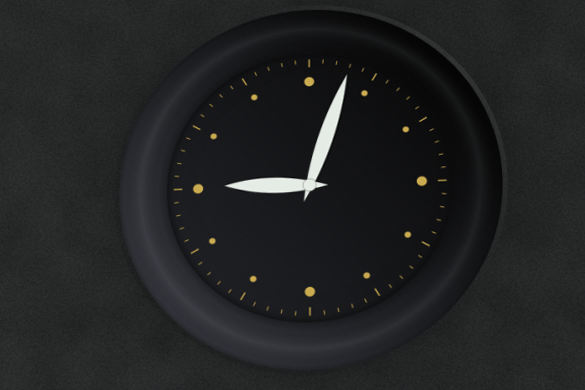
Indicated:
9.03
